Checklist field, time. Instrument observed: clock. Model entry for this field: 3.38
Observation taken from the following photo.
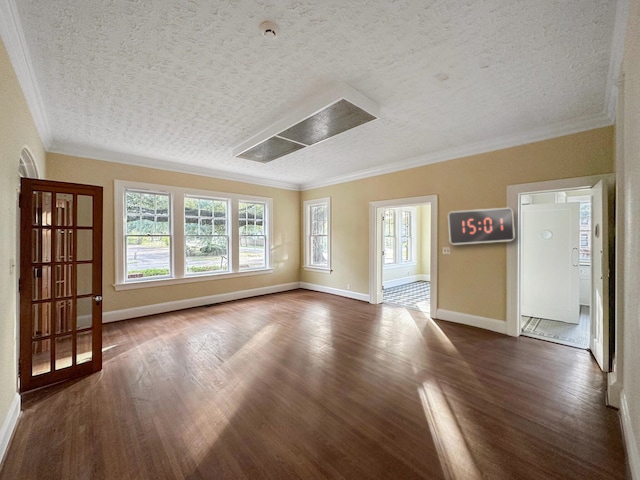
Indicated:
15.01
